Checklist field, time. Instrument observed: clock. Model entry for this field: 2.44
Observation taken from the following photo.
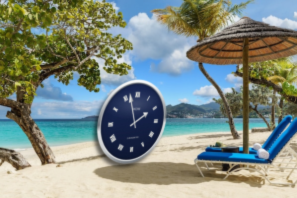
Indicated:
1.57
